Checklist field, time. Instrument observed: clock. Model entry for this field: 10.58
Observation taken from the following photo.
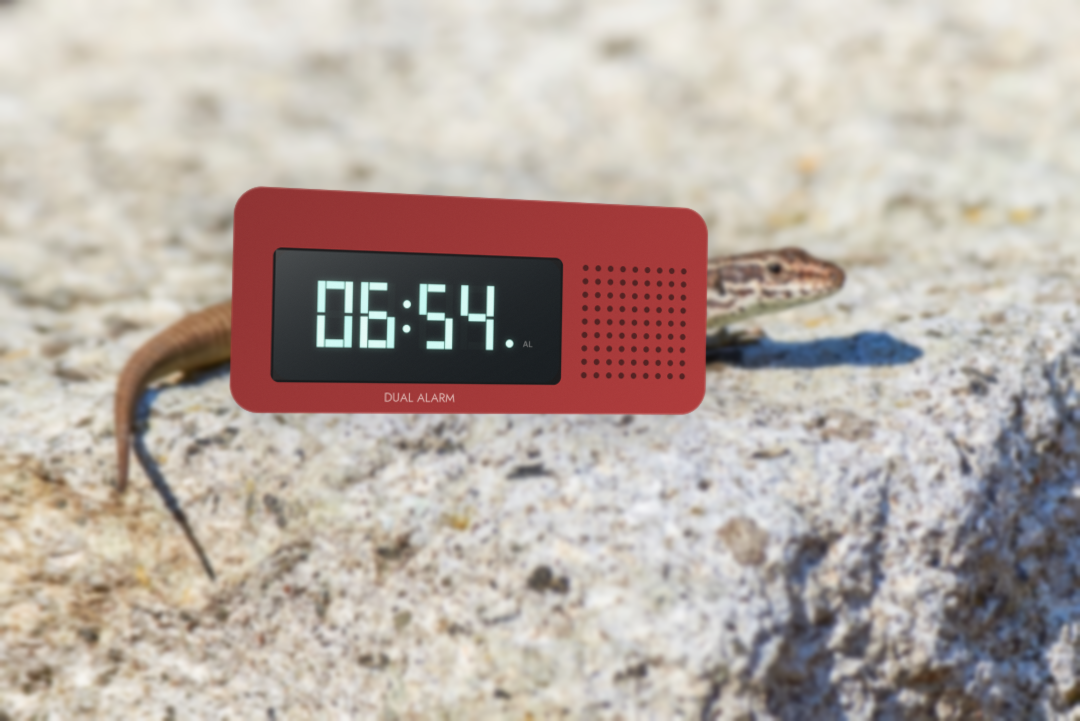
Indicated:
6.54
